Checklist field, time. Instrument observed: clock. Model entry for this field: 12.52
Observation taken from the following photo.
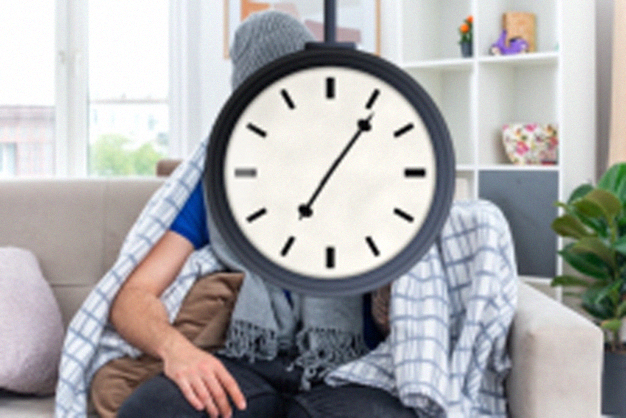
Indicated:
7.06
